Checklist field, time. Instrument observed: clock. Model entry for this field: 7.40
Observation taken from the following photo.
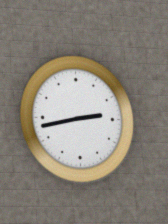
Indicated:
2.43
